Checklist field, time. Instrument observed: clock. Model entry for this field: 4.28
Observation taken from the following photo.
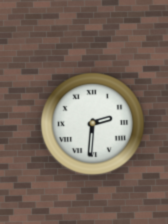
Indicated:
2.31
